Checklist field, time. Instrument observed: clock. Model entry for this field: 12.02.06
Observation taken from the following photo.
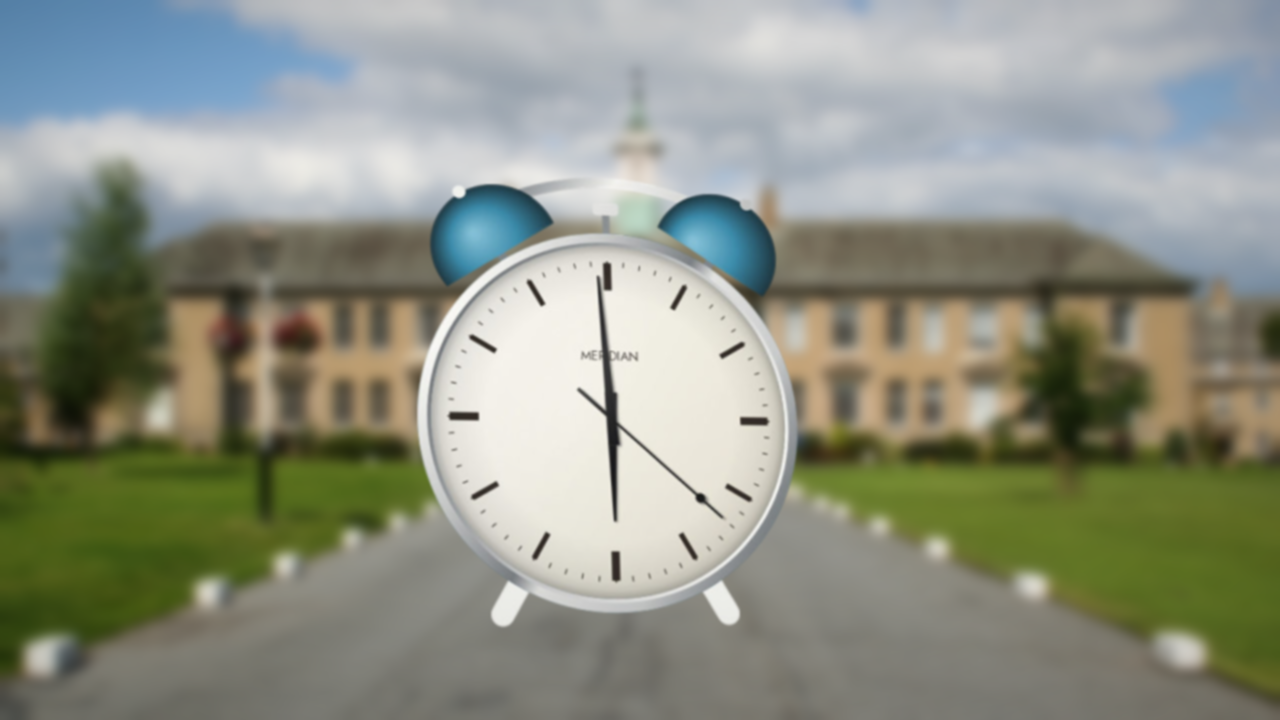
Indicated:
5.59.22
